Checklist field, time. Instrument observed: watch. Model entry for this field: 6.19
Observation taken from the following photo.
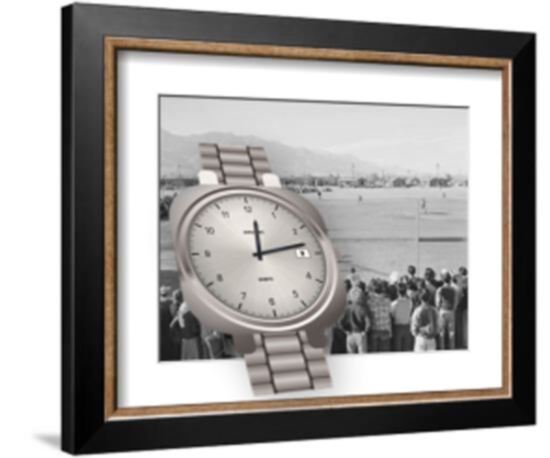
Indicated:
12.13
